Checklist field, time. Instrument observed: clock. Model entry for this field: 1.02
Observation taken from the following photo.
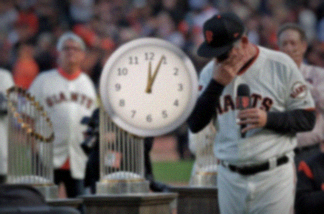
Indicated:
12.04
